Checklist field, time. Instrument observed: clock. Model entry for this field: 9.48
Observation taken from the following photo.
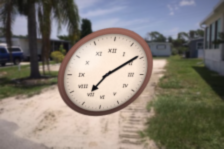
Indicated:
7.09
